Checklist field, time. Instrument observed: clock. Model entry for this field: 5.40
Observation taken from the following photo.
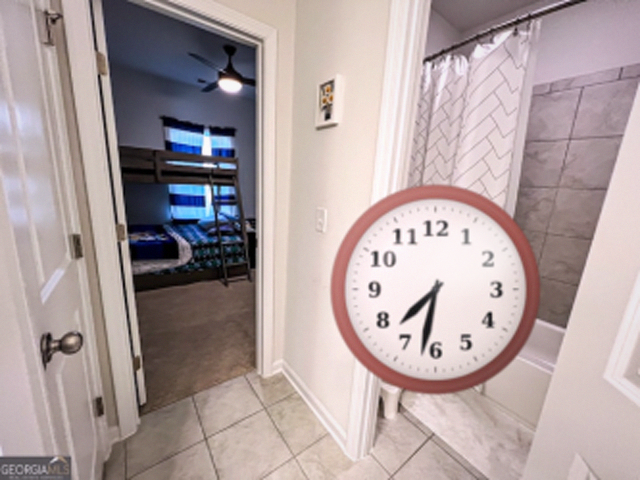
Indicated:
7.32
